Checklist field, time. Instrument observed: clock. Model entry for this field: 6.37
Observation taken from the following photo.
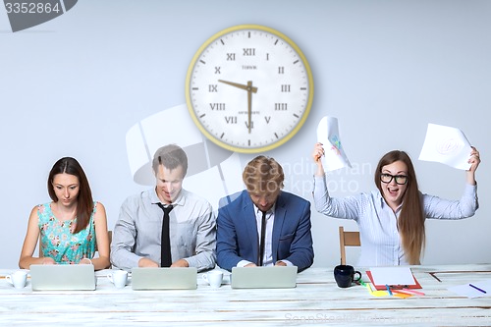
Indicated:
9.30
